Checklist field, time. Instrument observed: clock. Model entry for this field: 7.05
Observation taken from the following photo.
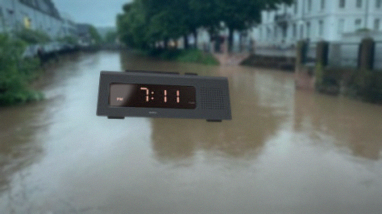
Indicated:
7.11
